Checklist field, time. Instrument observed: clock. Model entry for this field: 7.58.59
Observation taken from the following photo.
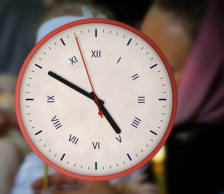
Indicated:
4.49.57
